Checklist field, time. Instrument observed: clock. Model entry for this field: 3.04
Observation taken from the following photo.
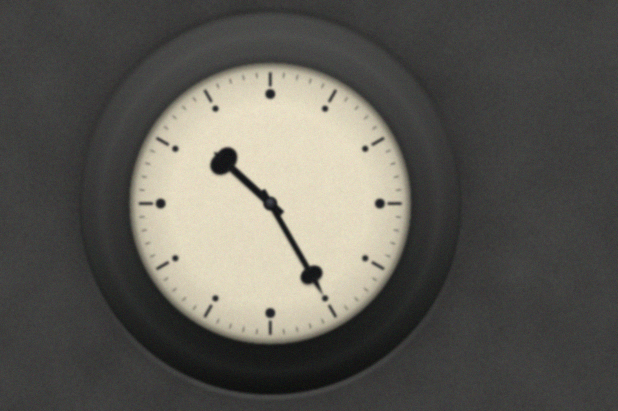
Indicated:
10.25
